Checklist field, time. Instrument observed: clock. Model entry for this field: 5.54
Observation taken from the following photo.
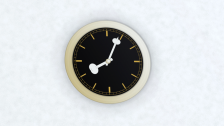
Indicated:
8.04
